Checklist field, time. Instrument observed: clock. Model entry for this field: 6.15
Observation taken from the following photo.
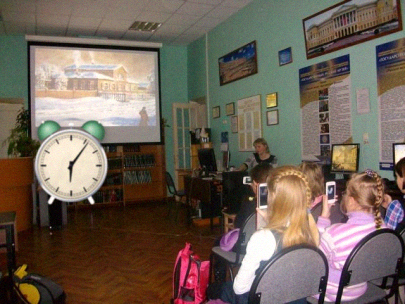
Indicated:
6.06
